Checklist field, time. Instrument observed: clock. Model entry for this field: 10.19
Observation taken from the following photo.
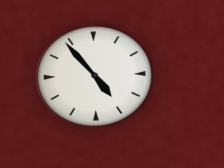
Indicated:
4.54
